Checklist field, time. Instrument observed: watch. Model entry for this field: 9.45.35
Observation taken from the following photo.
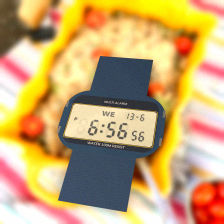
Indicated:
6.56.56
